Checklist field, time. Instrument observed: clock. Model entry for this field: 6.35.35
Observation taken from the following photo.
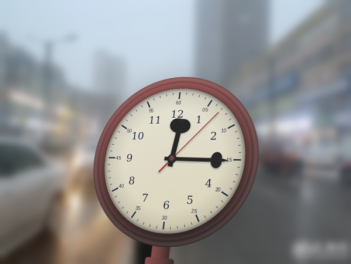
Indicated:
12.15.07
